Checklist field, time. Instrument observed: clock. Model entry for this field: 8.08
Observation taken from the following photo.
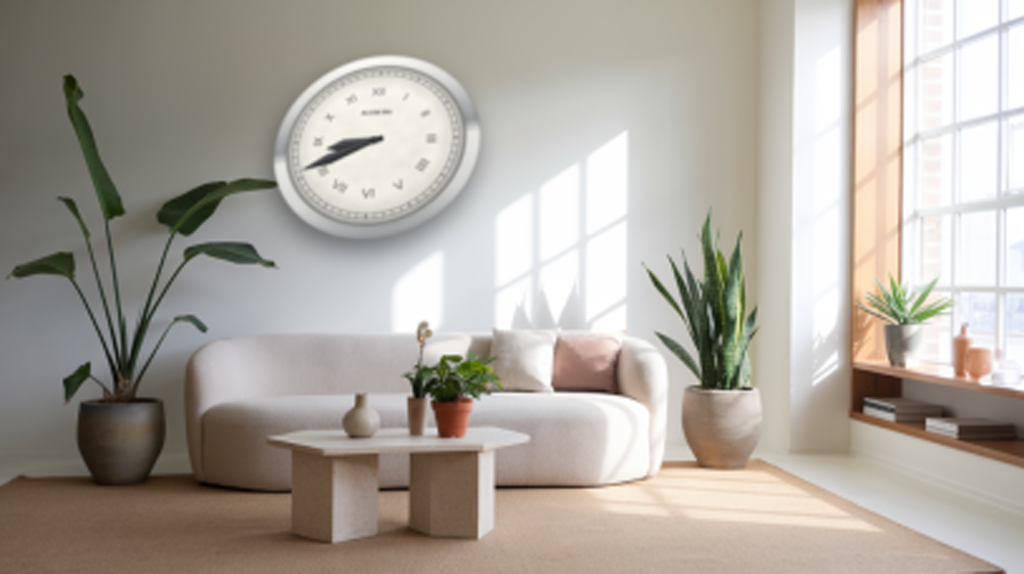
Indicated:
8.41
